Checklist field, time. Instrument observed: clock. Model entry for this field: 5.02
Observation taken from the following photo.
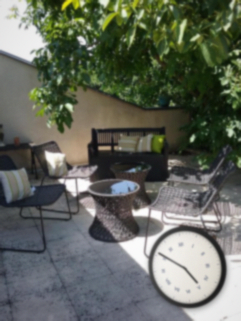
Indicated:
4.51
